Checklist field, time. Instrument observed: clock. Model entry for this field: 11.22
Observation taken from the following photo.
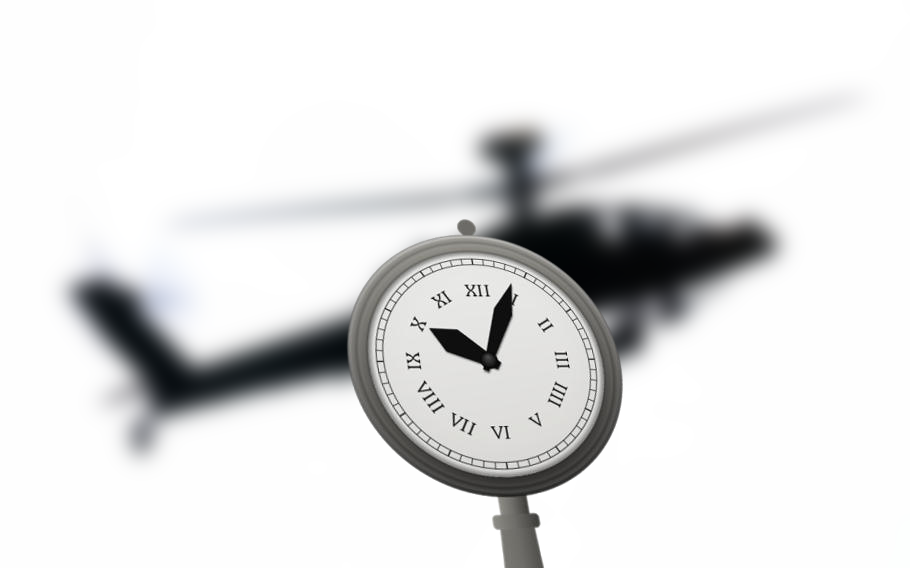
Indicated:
10.04
